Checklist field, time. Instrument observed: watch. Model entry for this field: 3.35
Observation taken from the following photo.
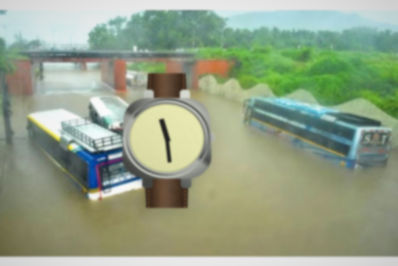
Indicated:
11.29
